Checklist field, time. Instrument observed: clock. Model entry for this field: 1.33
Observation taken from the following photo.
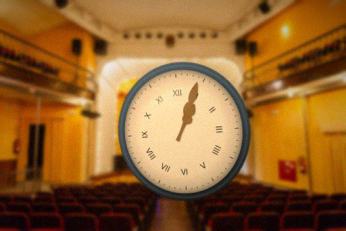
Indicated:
1.04
